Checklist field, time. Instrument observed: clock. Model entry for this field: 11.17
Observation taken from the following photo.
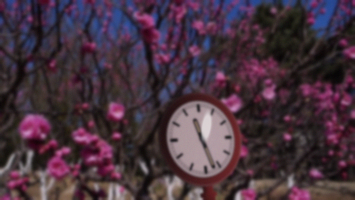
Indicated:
11.27
